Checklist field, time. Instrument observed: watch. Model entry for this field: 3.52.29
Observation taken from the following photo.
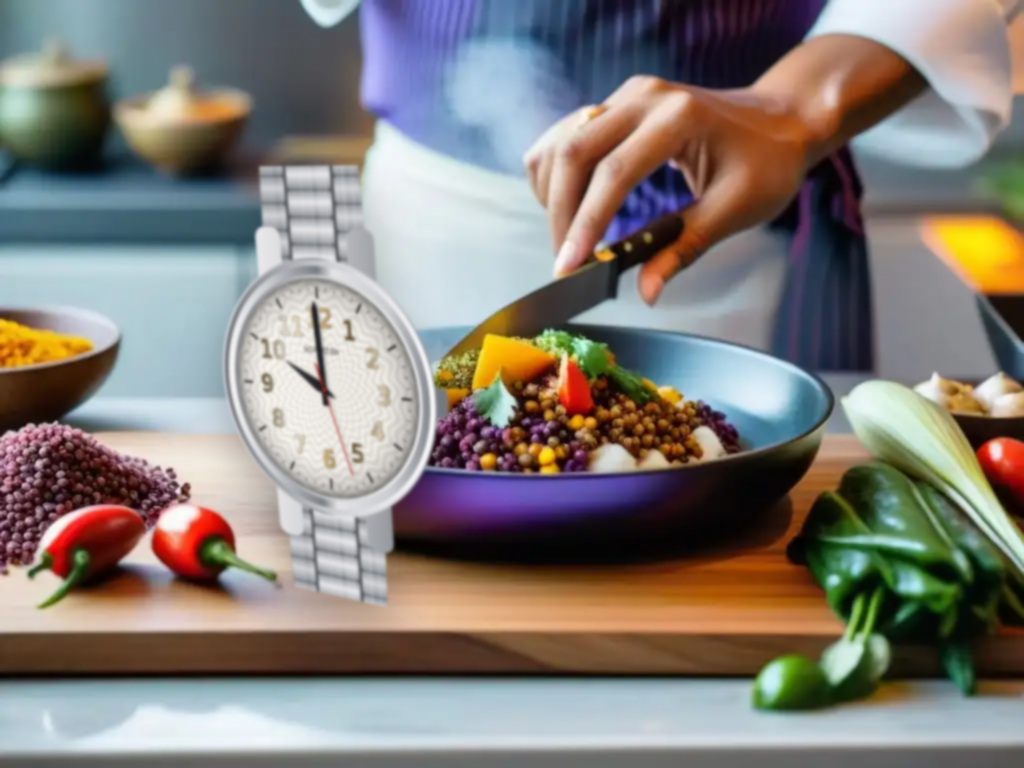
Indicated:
9.59.27
